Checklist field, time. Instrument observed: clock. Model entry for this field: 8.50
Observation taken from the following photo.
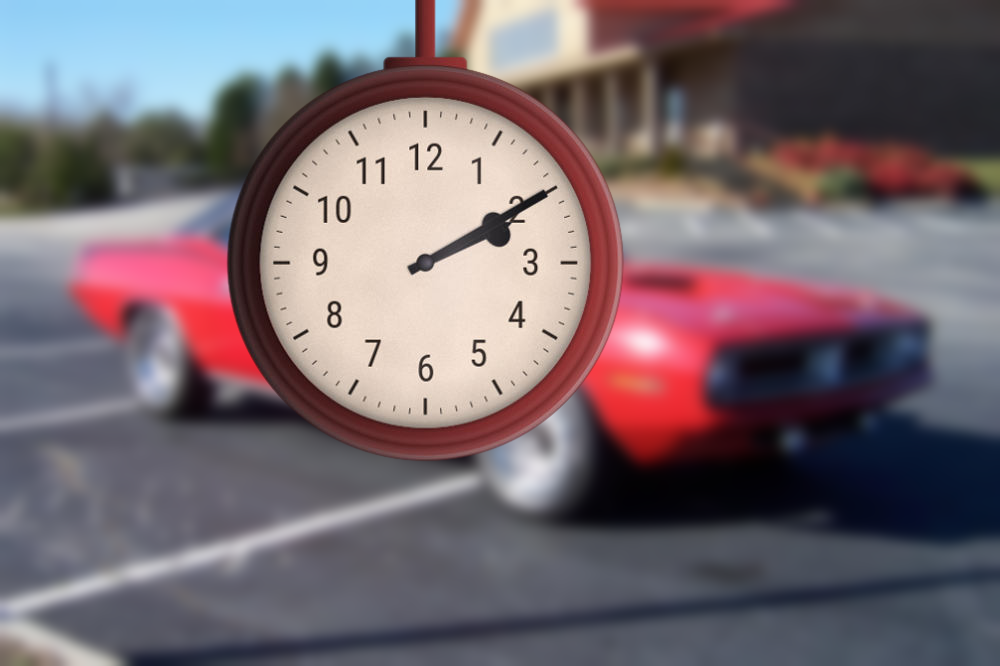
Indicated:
2.10
